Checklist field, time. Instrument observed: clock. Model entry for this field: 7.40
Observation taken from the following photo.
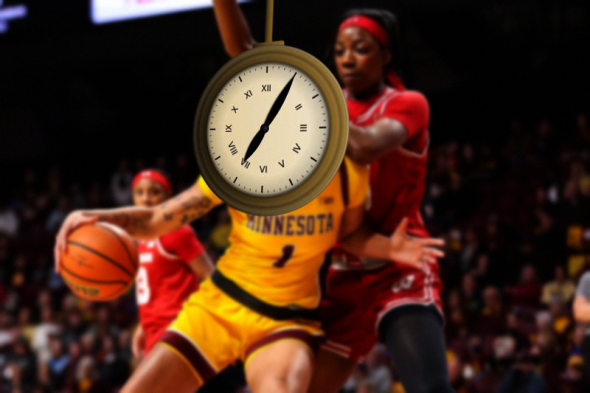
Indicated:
7.05
